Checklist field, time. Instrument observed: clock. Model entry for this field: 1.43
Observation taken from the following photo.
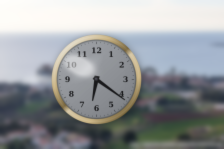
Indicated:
6.21
